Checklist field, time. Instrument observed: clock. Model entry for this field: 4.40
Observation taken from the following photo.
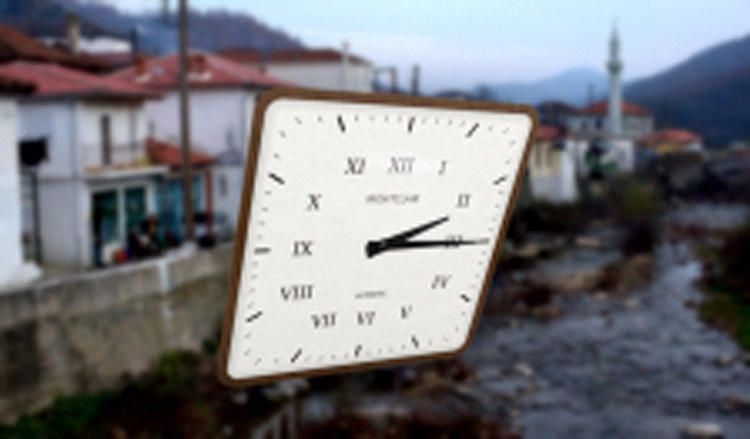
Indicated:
2.15
